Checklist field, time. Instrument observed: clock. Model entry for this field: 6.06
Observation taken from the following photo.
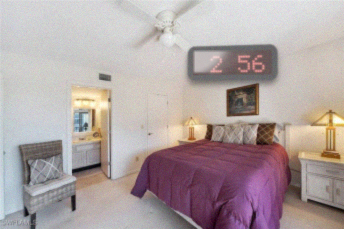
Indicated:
2.56
